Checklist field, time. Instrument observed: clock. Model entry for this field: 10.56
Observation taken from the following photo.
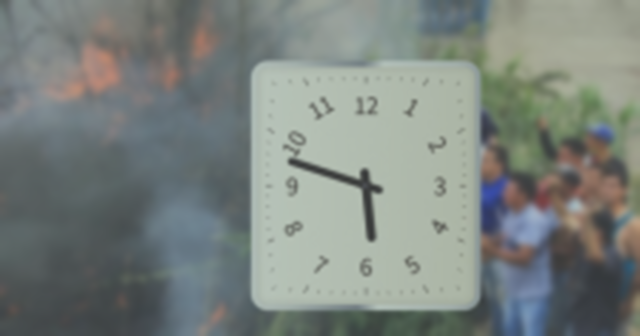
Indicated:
5.48
